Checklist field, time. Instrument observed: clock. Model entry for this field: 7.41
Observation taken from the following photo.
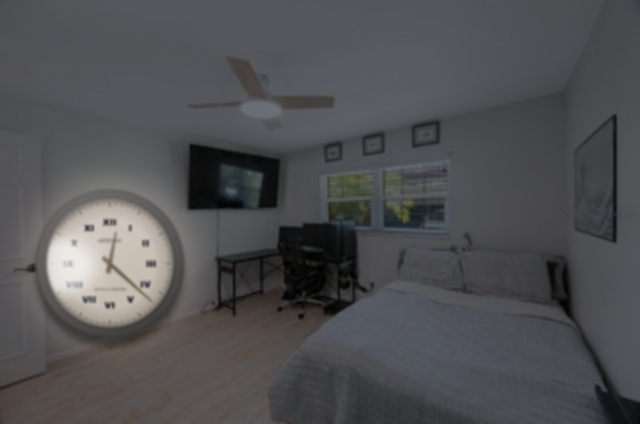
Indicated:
12.22
